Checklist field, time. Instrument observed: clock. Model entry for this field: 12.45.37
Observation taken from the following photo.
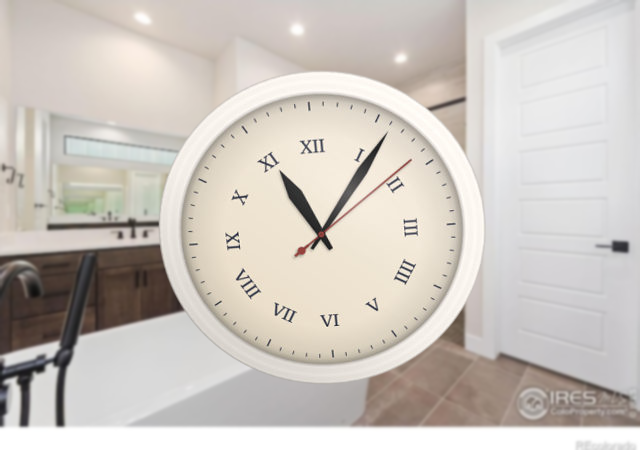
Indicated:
11.06.09
